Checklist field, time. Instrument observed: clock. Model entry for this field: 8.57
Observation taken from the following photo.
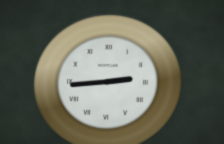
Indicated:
2.44
